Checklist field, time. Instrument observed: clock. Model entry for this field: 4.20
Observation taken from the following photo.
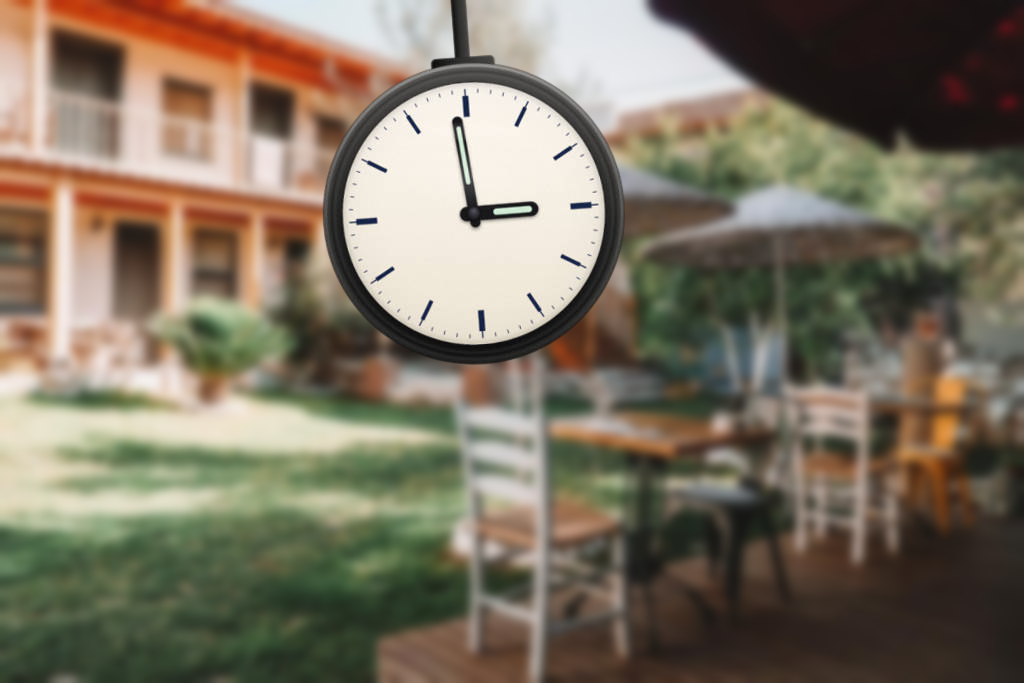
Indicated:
2.59
